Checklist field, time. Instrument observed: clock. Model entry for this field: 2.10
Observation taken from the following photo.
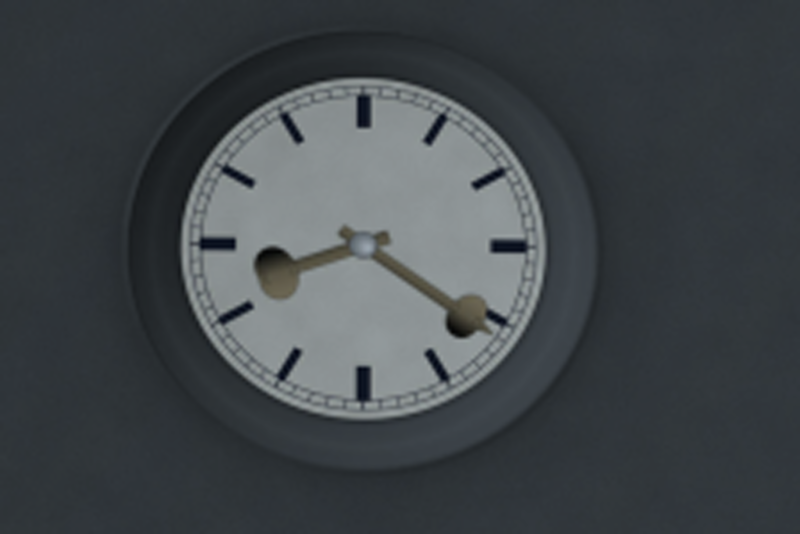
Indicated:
8.21
